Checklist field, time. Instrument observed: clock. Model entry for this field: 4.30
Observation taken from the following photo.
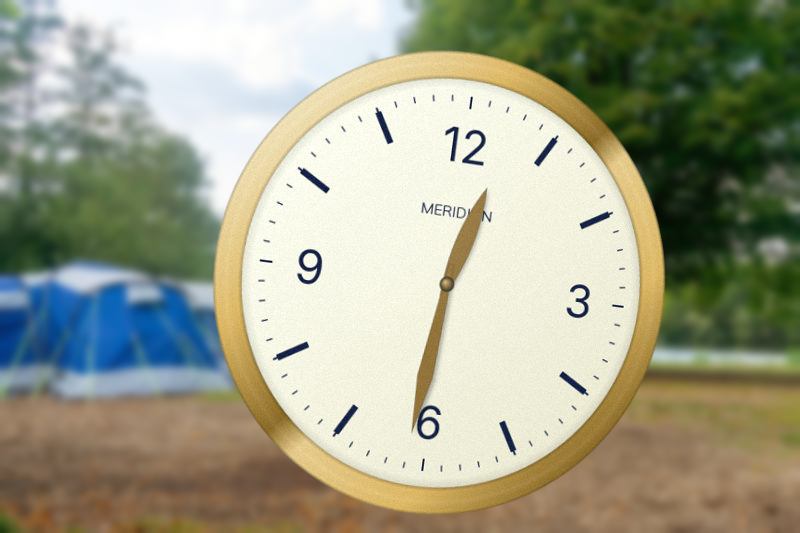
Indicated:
12.31
